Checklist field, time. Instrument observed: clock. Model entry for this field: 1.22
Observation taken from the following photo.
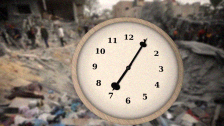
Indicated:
7.05
